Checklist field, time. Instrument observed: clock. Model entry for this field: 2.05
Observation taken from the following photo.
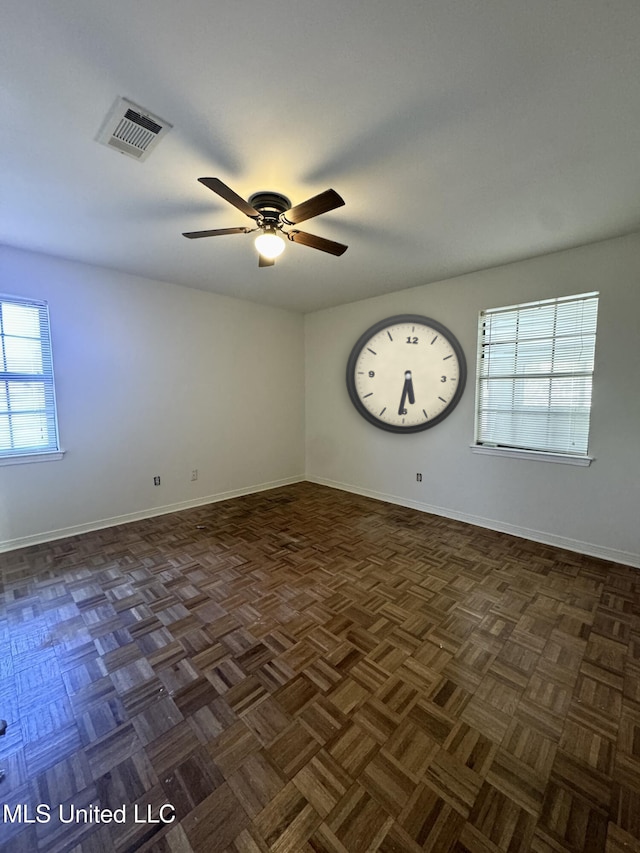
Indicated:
5.31
